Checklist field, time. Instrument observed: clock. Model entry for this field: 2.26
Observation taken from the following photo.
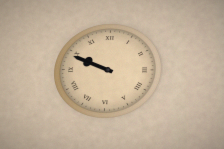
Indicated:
9.49
